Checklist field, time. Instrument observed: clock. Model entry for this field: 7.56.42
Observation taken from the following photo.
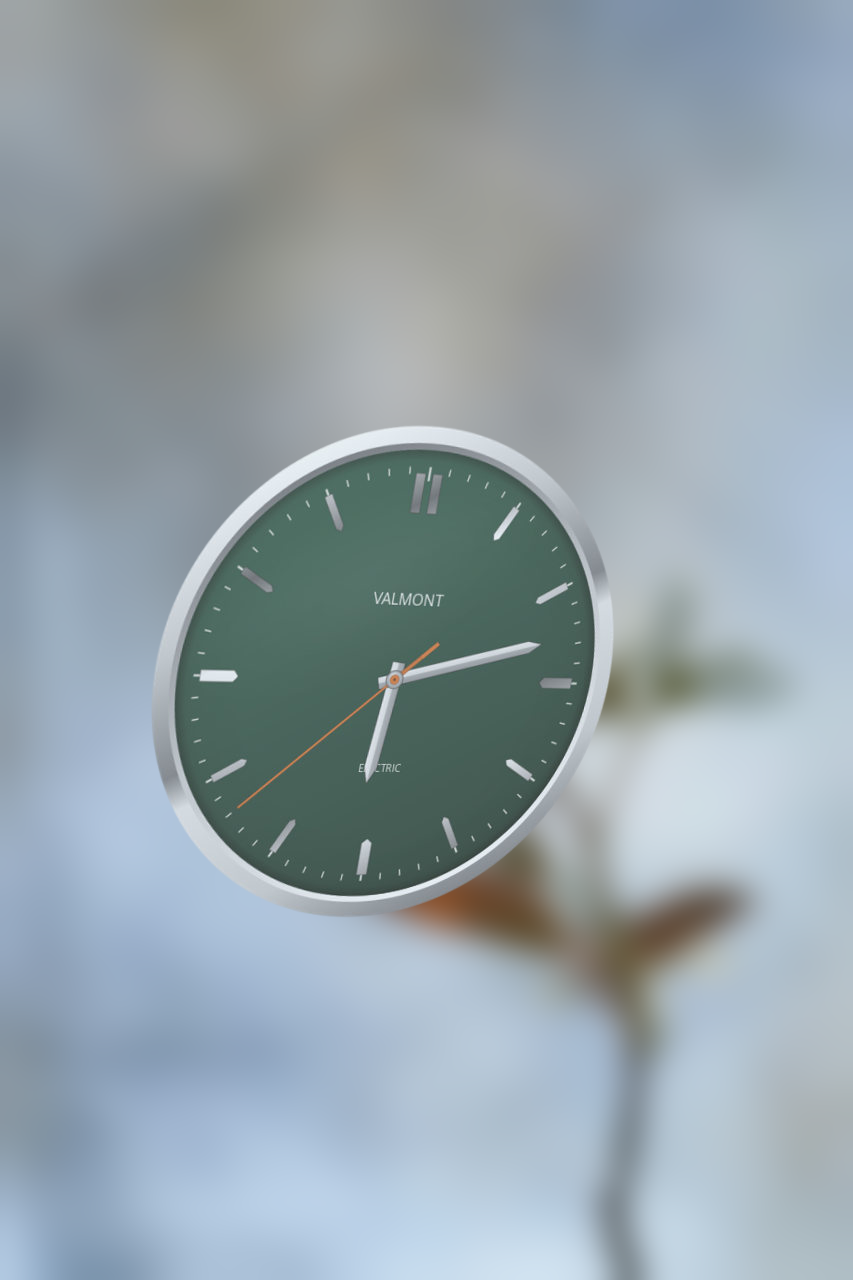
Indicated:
6.12.38
